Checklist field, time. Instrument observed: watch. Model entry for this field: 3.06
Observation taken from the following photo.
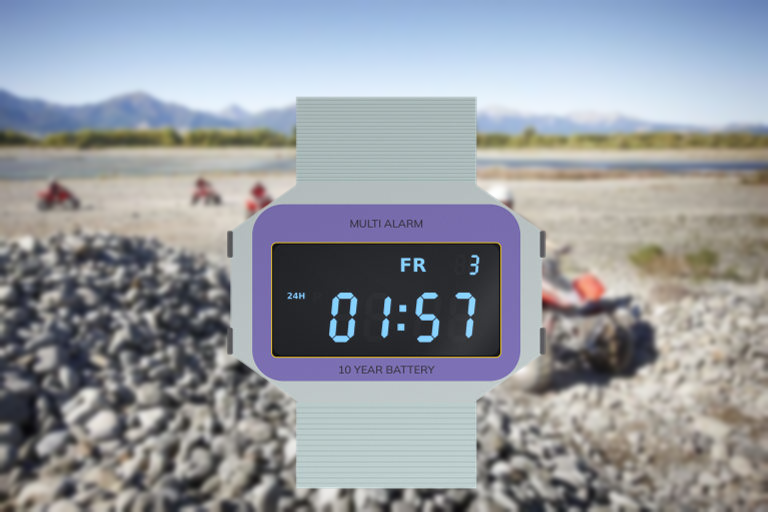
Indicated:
1.57
